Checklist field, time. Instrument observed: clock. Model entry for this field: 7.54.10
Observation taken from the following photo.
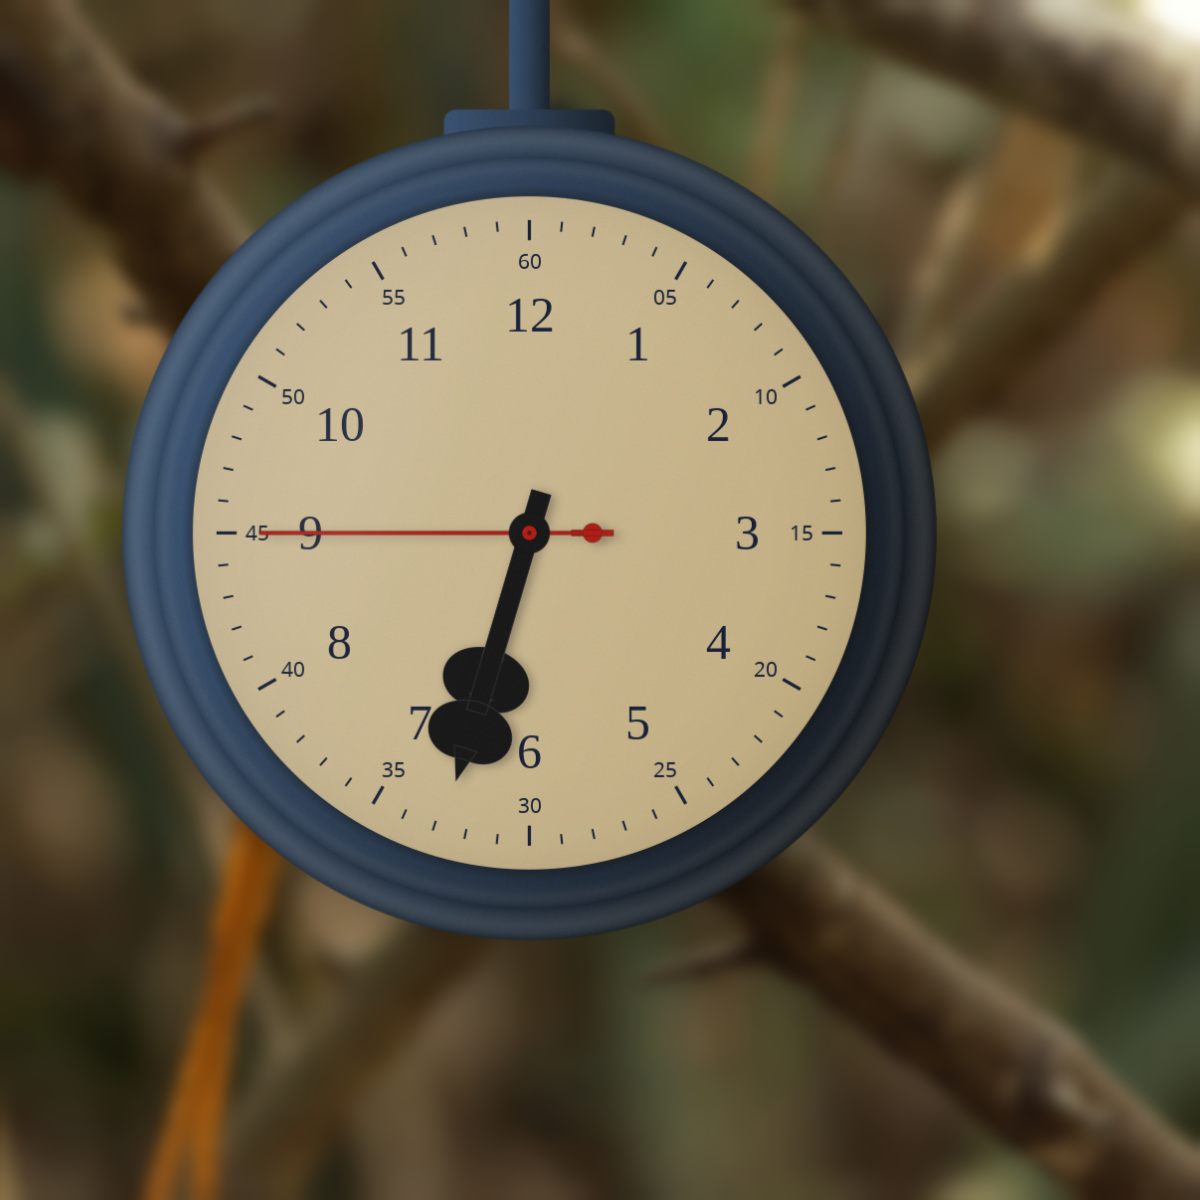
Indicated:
6.32.45
